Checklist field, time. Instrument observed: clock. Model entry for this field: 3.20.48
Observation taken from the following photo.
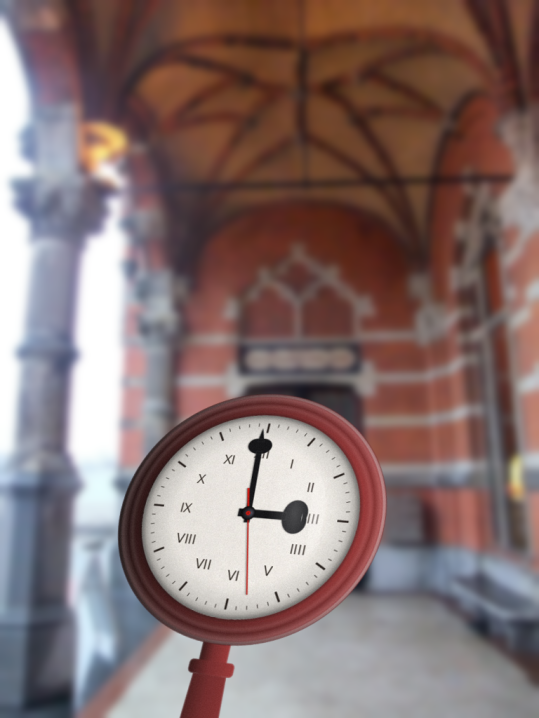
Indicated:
2.59.28
